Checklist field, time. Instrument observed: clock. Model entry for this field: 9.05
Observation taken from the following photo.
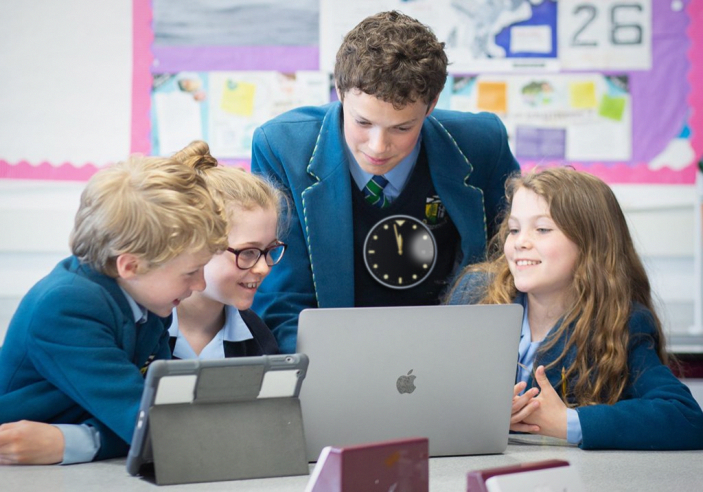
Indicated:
11.58
